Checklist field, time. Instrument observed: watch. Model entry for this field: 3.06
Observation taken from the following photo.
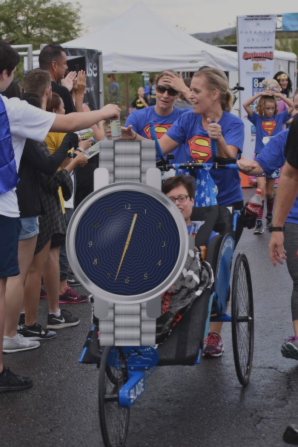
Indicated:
12.33
